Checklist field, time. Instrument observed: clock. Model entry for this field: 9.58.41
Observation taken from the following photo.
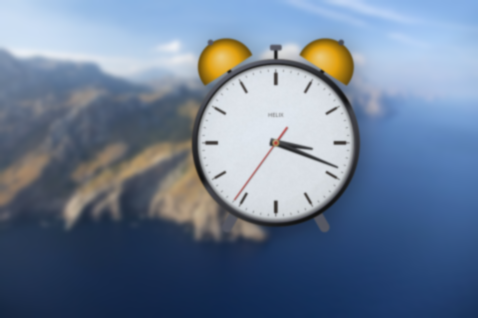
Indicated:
3.18.36
